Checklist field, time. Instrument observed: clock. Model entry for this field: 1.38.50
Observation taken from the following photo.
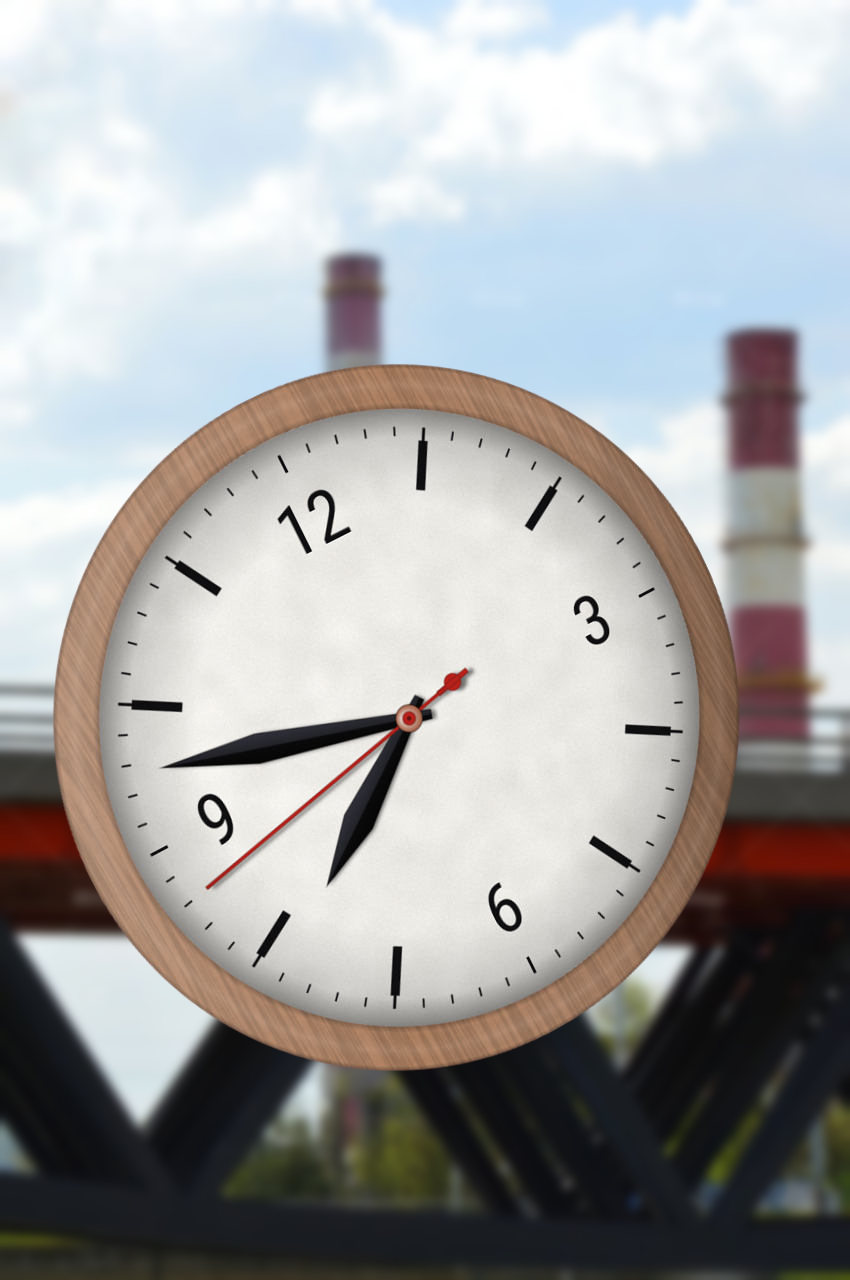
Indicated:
7.47.43
